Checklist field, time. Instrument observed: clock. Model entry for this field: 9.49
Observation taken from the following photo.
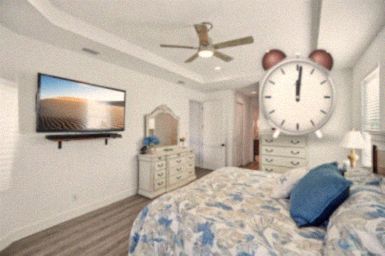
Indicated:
12.01
